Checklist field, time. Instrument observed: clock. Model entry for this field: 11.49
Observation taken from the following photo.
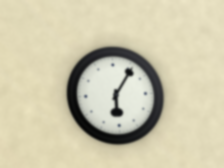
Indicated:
6.06
